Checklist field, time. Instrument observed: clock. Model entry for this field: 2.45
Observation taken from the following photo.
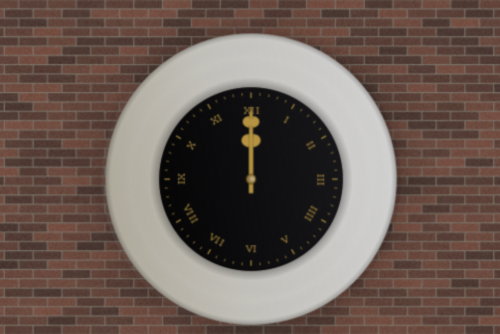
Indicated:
12.00
